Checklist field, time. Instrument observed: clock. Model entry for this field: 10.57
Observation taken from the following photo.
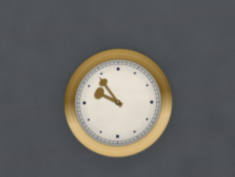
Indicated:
9.54
